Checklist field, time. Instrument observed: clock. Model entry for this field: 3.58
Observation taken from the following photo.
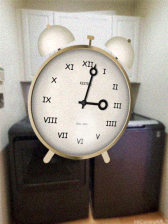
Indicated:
3.02
